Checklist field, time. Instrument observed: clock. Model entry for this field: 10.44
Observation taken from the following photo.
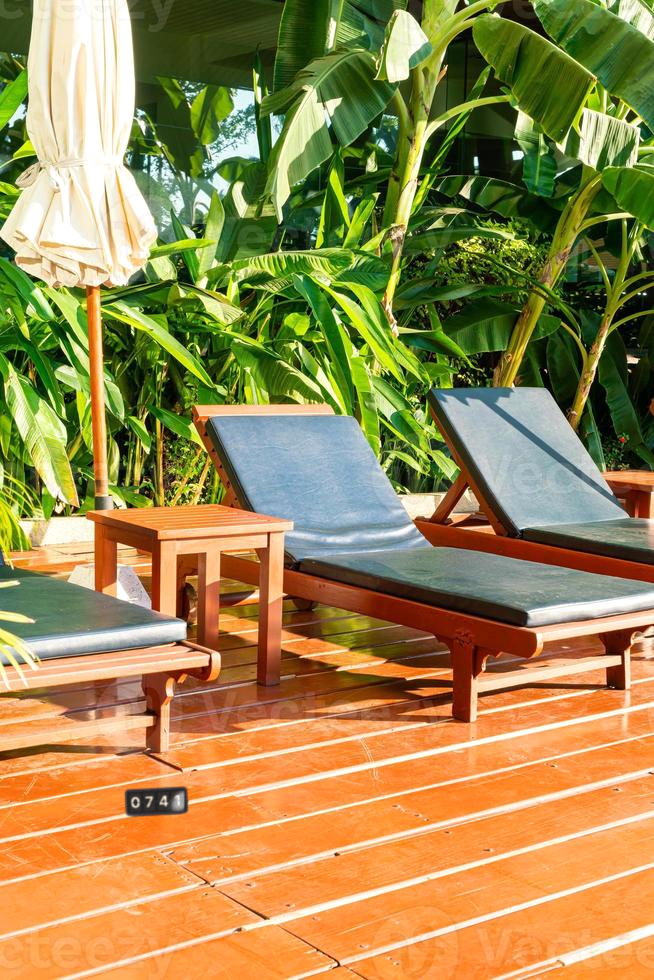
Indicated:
7.41
